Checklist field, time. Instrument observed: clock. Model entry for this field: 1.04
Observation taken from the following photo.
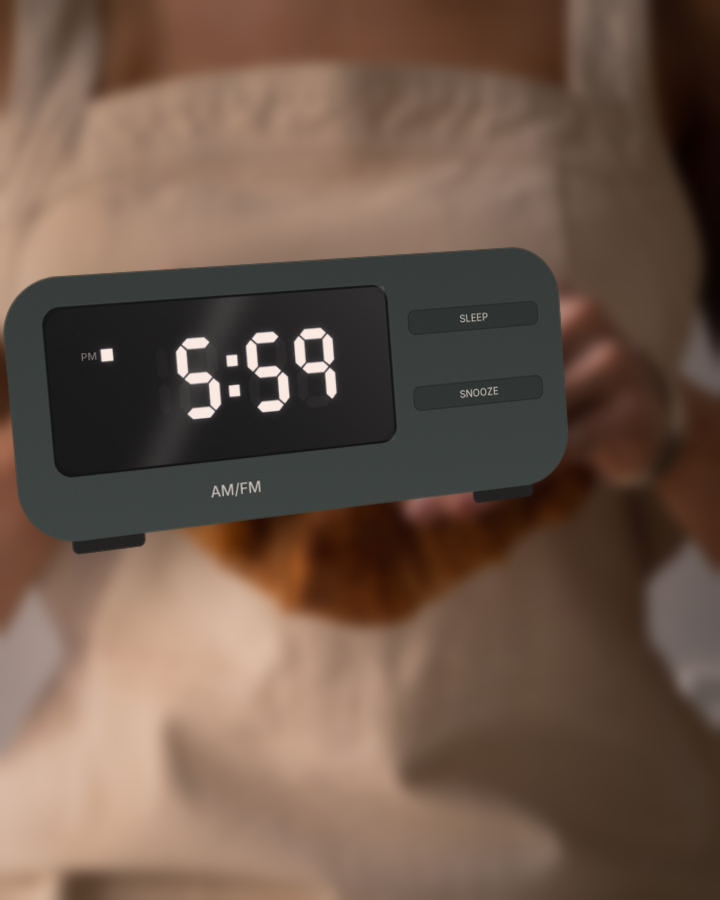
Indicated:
5.59
